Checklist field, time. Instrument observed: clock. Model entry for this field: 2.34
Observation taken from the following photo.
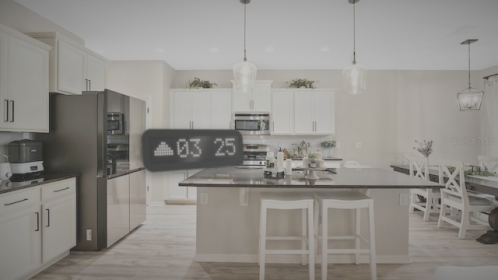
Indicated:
3.25
